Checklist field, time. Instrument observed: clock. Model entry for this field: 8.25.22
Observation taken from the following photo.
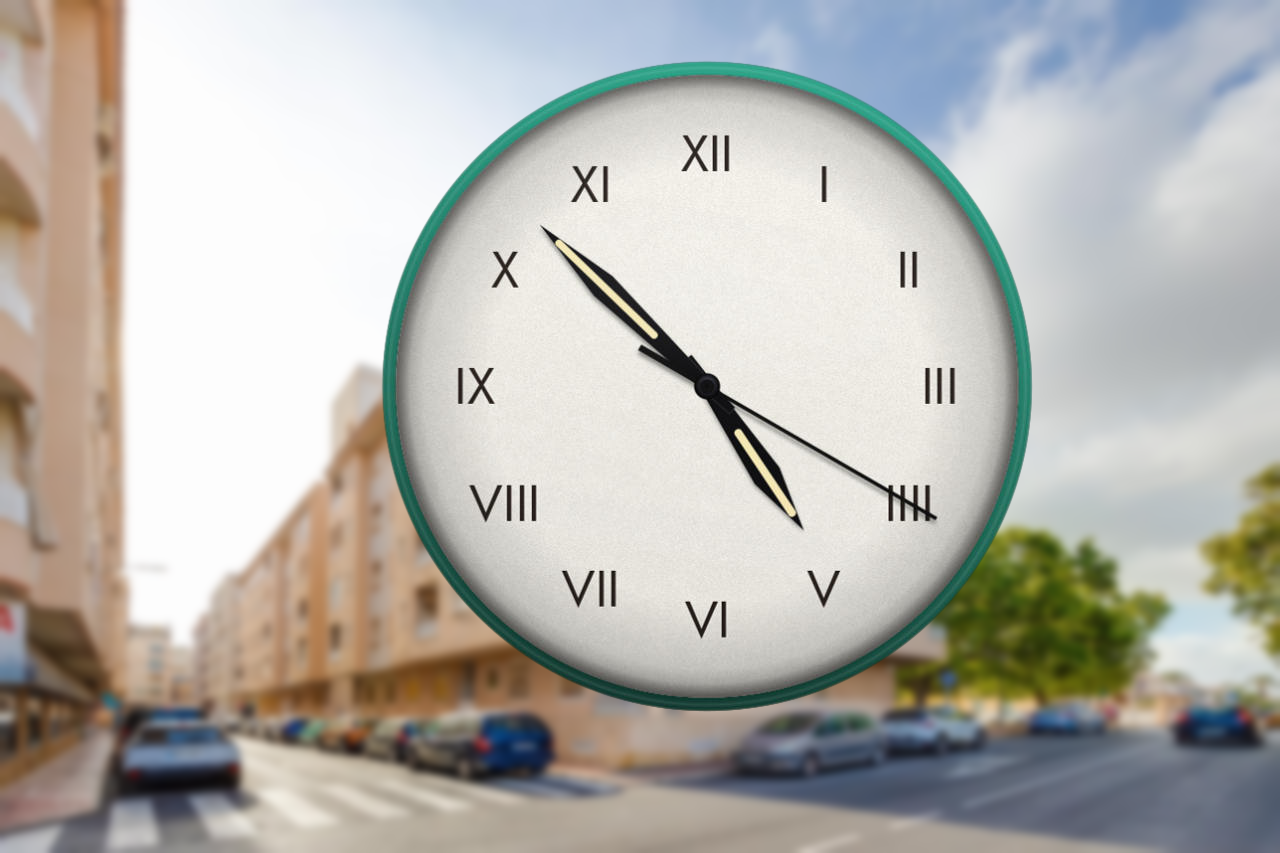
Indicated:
4.52.20
